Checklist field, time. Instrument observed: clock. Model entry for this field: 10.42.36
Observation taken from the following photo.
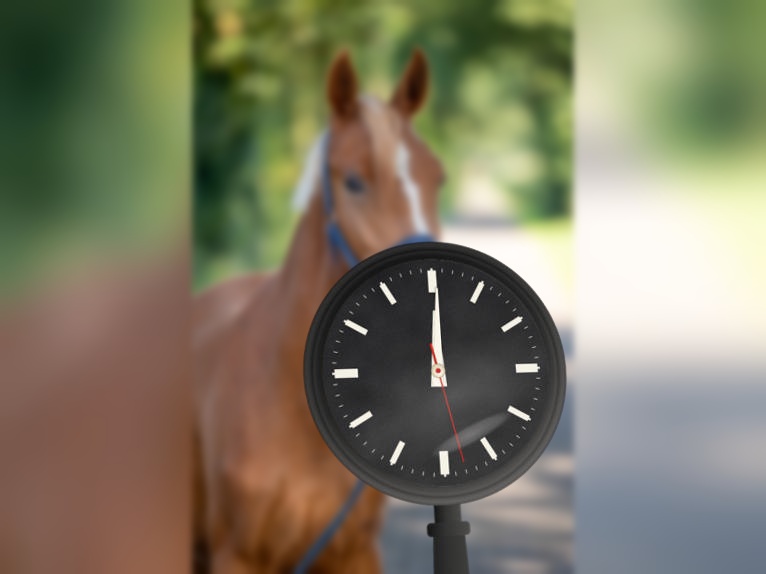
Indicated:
12.00.28
